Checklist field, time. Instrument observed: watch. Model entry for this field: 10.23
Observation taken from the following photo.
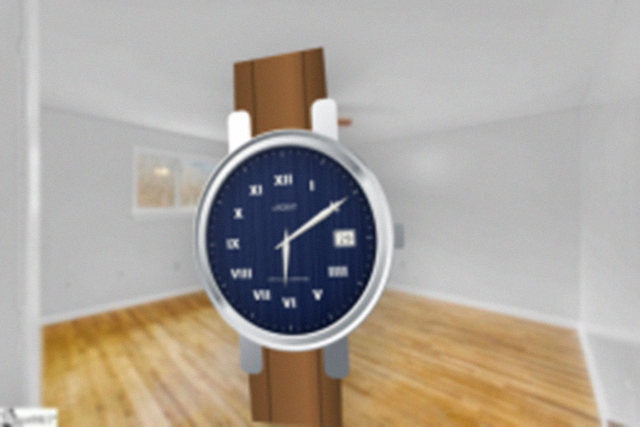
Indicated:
6.10
